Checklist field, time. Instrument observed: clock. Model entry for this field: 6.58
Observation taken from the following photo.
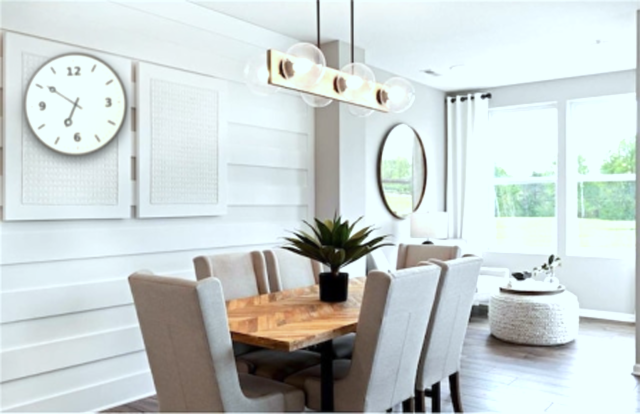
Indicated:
6.51
